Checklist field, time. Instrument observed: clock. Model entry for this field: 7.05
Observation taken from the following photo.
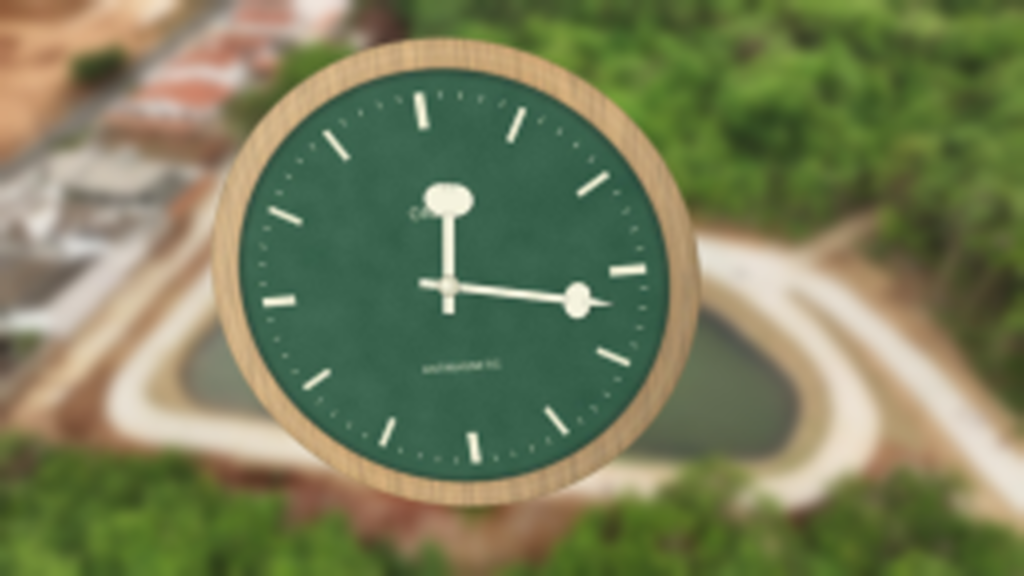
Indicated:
12.17
